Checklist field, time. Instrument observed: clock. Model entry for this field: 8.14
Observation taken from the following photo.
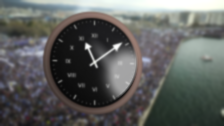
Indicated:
11.09
